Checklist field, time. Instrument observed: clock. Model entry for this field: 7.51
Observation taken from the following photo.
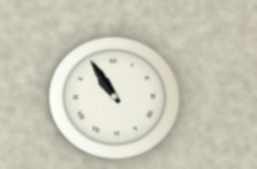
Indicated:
10.55
